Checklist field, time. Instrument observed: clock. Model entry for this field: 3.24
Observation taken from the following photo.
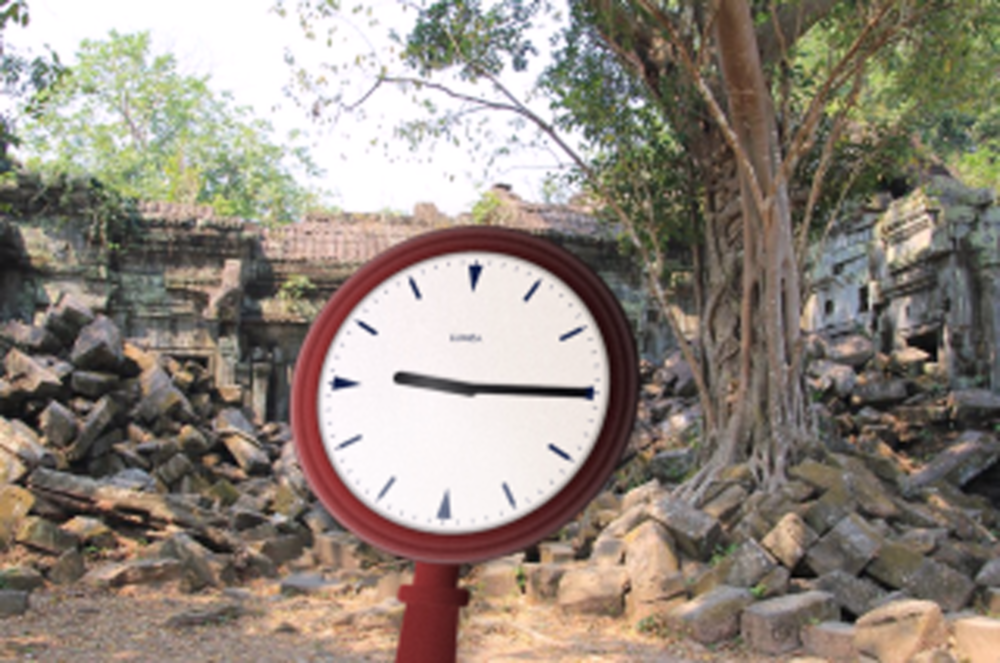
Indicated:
9.15
